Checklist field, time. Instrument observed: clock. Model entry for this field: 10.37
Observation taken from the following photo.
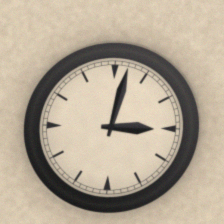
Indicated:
3.02
